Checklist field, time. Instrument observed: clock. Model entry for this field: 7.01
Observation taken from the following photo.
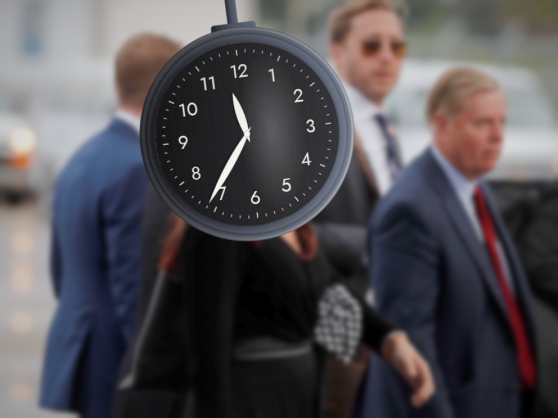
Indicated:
11.36
